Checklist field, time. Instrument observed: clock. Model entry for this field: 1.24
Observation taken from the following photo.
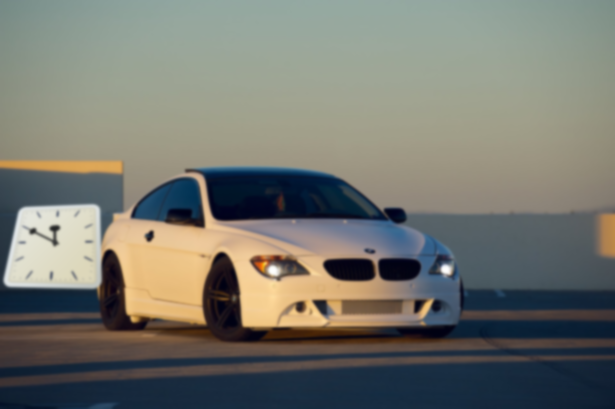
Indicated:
11.50
